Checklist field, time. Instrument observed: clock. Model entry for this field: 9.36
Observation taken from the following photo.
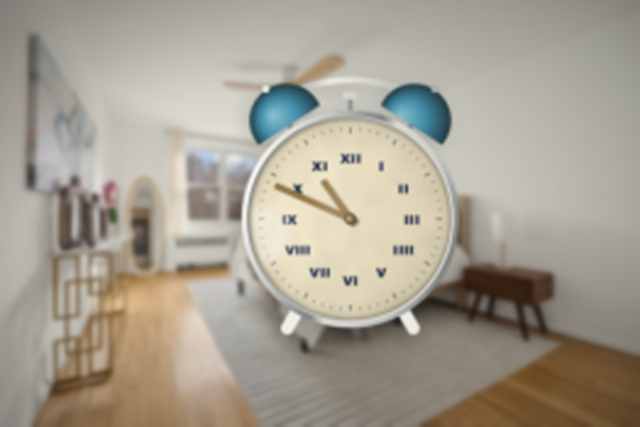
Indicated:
10.49
